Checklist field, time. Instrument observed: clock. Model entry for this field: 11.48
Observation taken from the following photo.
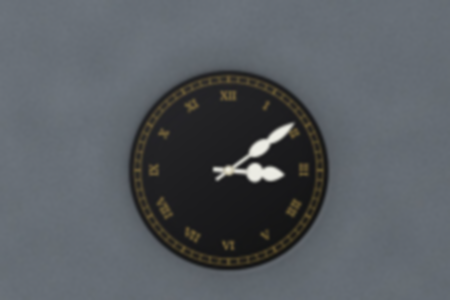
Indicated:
3.09
